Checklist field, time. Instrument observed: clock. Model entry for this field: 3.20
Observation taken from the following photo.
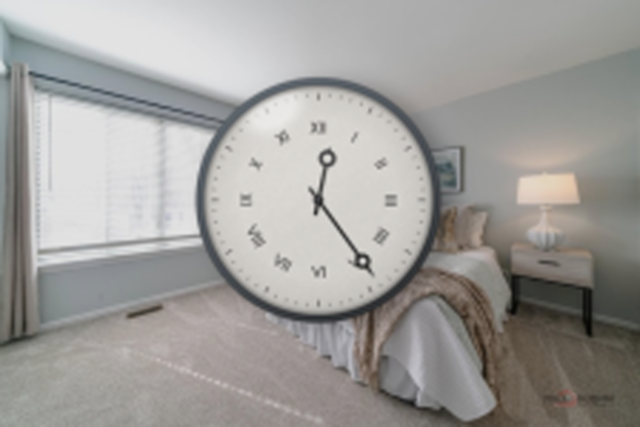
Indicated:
12.24
